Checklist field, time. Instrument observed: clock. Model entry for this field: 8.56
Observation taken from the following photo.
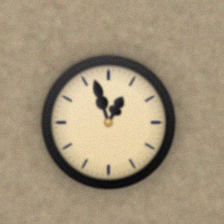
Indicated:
12.57
